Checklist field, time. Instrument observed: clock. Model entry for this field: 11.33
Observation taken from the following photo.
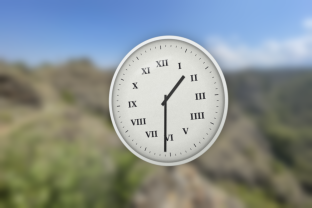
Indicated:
1.31
